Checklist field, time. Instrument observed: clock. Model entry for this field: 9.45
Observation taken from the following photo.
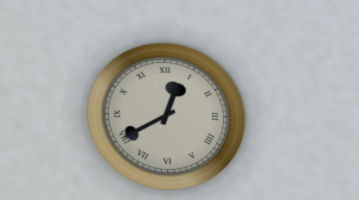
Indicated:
12.40
